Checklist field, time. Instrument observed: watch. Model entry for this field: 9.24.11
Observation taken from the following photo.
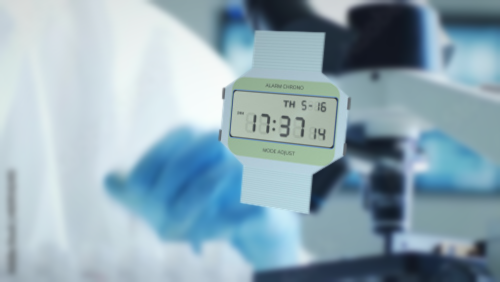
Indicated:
17.37.14
